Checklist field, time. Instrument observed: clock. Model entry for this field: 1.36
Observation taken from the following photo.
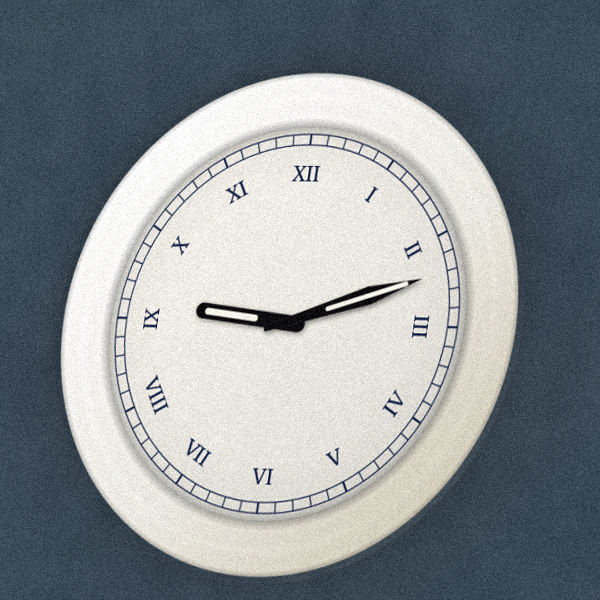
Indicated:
9.12
